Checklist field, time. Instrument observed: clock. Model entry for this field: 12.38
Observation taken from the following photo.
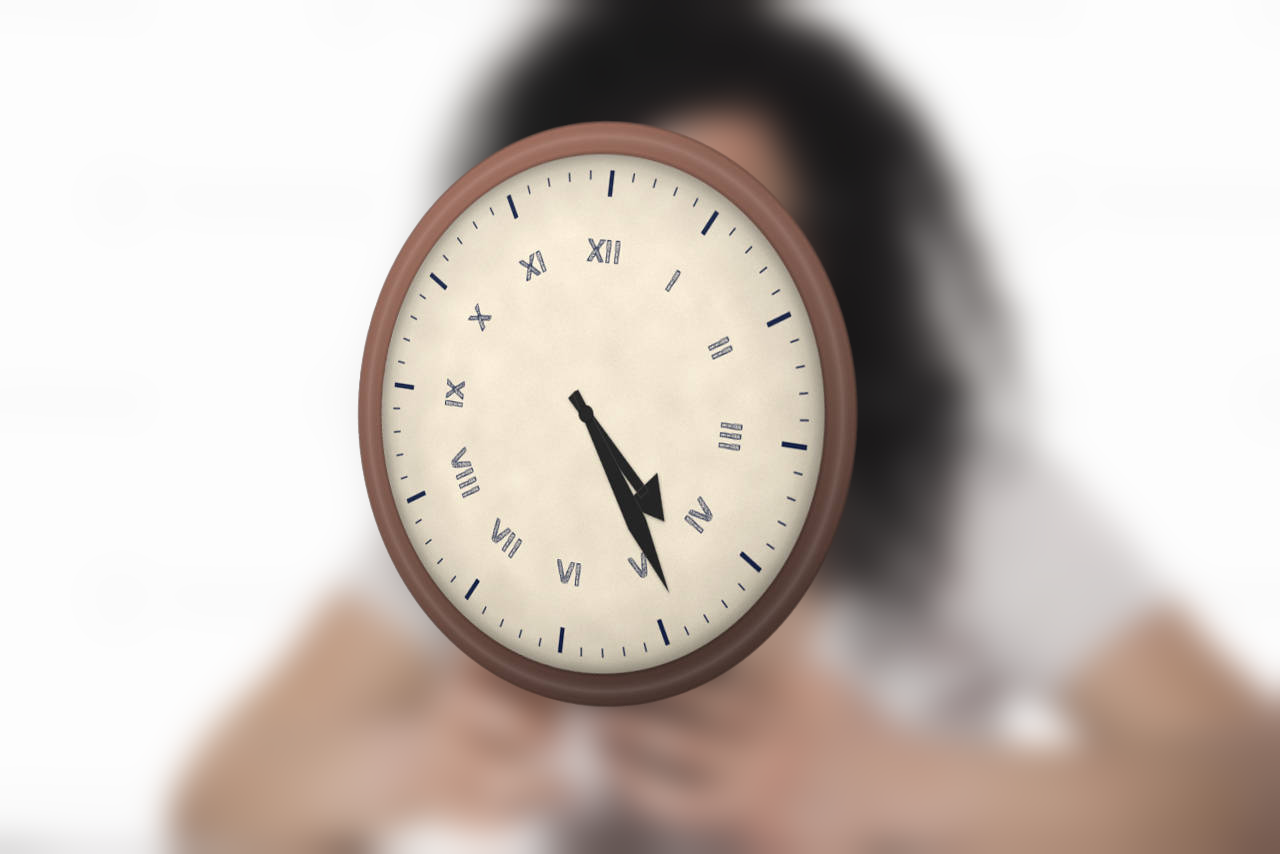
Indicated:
4.24
